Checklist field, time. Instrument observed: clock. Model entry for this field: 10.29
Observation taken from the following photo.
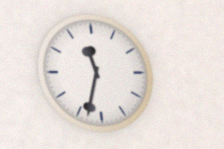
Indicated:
11.33
